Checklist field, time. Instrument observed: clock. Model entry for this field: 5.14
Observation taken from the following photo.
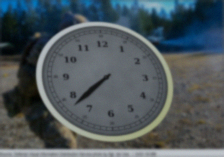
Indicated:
7.38
